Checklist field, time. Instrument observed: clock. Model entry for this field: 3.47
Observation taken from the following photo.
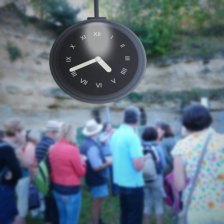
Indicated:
4.41
